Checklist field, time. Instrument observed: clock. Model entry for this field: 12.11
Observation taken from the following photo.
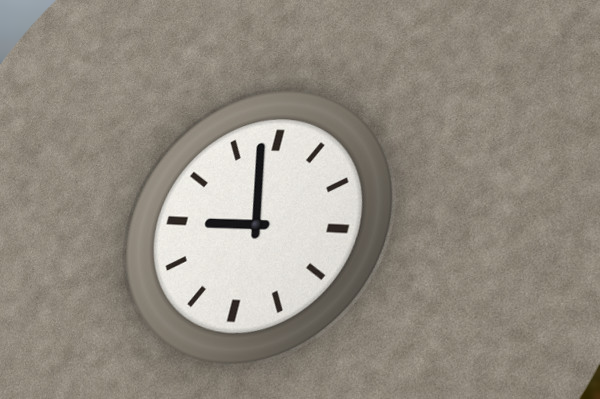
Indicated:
8.58
